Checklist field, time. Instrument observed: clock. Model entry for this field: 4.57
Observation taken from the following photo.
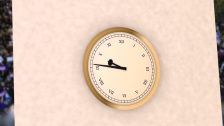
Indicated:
9.46
